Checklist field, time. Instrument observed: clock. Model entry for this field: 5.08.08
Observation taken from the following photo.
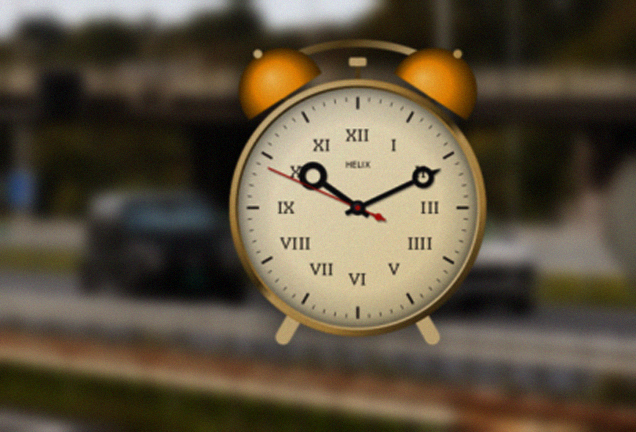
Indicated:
10.10.49
